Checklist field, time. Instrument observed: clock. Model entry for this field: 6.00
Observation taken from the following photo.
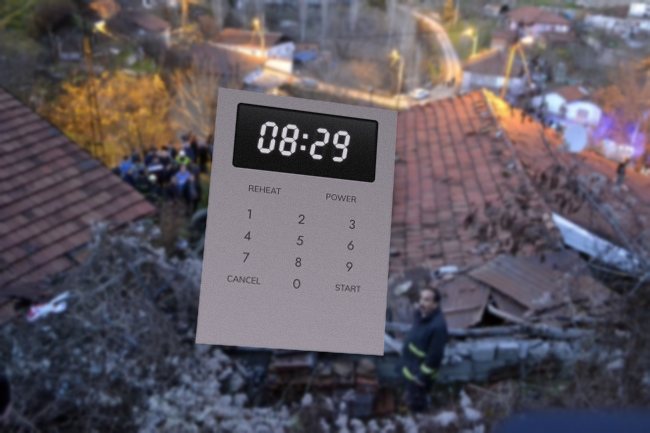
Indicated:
8.29
